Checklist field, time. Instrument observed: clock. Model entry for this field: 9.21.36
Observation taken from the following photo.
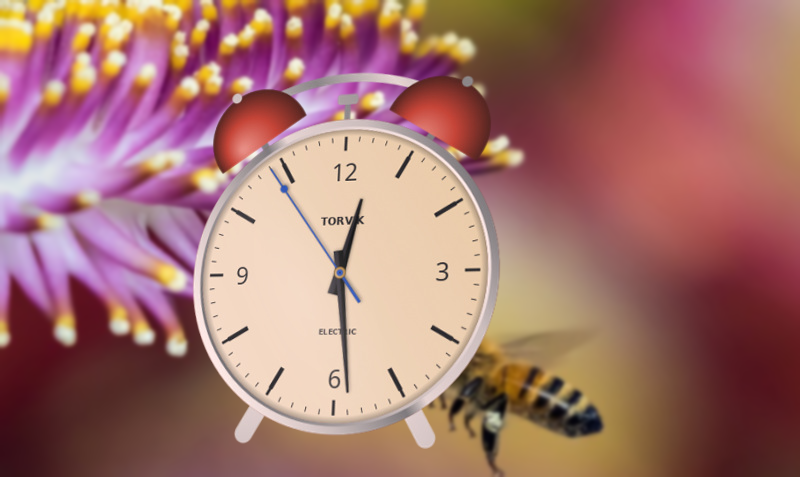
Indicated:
12.28.54
